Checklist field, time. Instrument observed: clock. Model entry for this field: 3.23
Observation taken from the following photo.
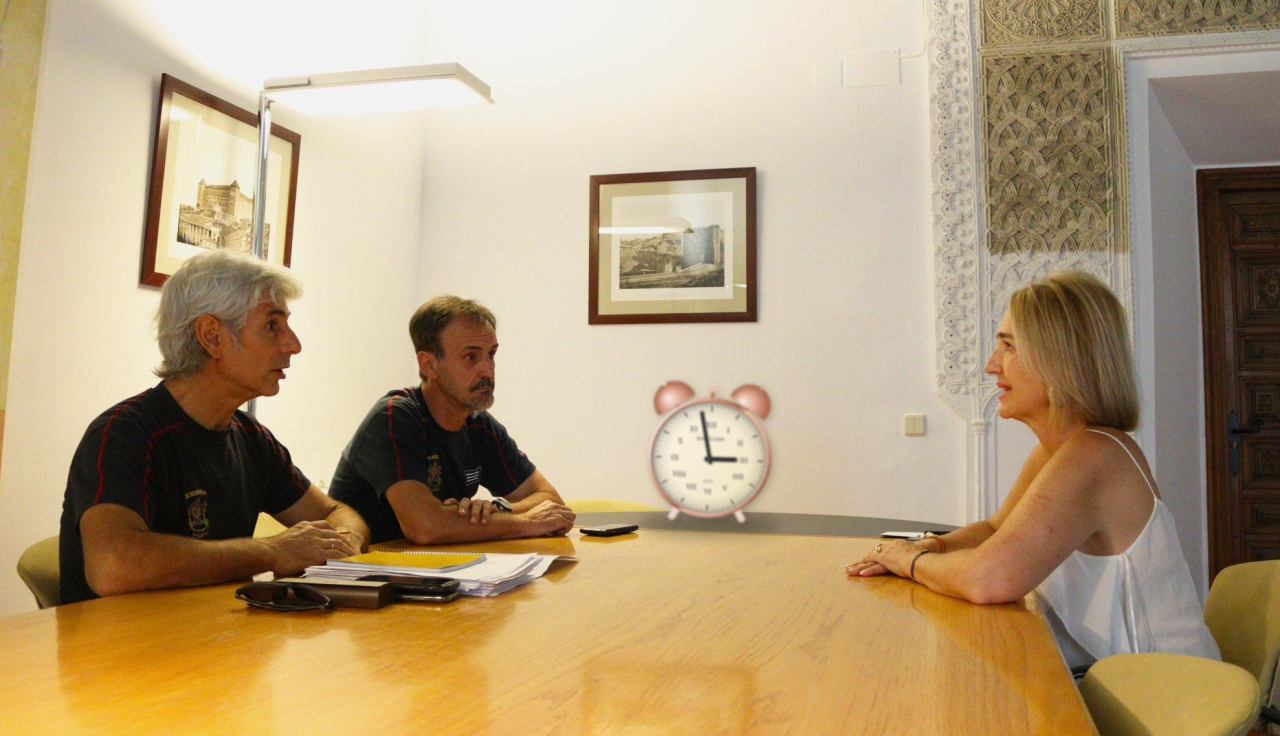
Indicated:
2.58
